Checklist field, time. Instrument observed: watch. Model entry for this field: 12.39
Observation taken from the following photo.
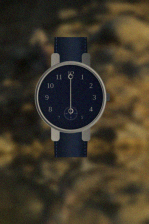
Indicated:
6.00
